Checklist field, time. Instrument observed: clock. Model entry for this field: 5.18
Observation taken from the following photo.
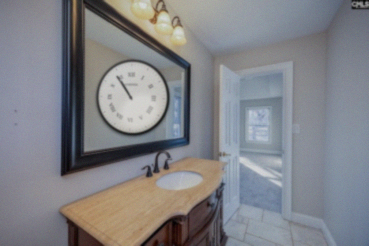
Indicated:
10.54
